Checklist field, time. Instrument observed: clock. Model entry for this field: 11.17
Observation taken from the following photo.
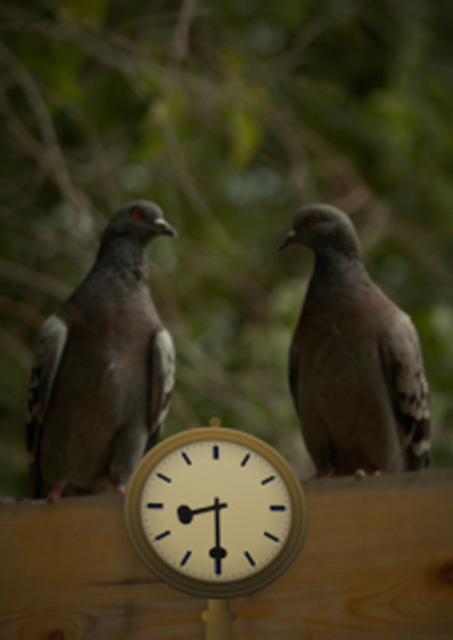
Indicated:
8.30
